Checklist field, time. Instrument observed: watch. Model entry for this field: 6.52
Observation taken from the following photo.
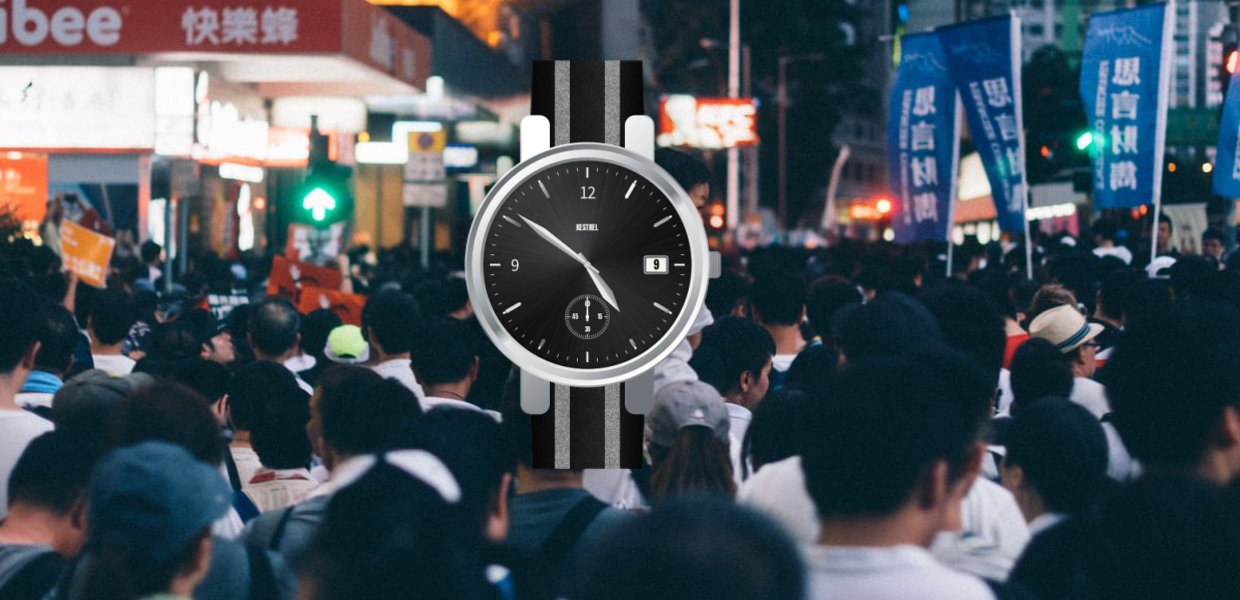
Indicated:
4.51
